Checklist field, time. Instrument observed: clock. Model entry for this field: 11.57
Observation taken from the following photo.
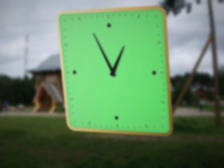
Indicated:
12.56
